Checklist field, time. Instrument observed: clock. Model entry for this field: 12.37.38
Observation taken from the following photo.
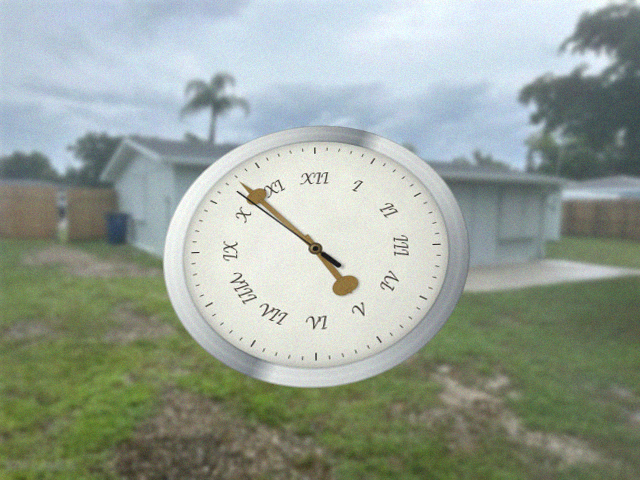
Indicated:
4.52.52
